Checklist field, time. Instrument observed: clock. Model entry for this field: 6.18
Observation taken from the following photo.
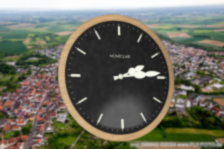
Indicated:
2.14
